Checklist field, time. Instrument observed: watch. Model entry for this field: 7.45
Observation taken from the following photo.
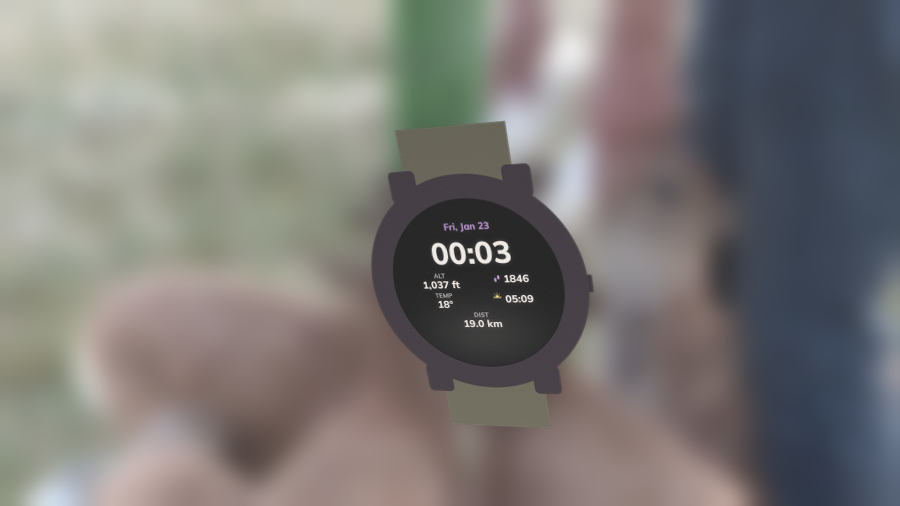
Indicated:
0.03
